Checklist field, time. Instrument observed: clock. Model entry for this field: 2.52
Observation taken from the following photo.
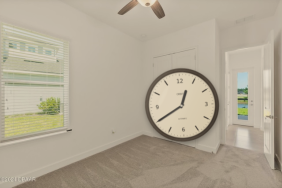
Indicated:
12.40
